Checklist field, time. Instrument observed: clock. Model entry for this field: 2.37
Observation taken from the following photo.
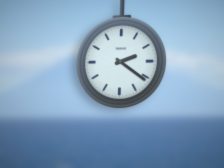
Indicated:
2.21
